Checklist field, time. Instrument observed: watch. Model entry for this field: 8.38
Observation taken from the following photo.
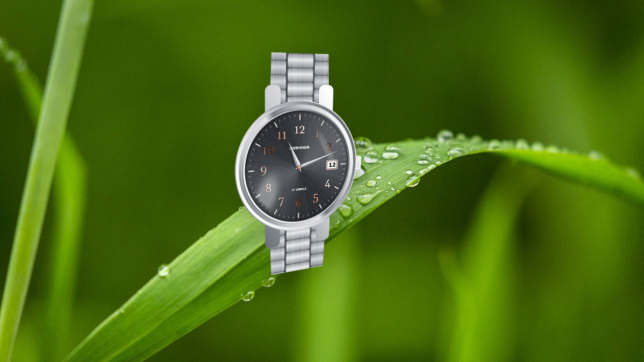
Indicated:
11.12
